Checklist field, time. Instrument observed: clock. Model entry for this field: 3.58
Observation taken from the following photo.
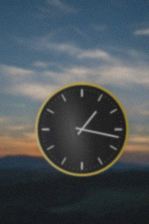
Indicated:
1.17
